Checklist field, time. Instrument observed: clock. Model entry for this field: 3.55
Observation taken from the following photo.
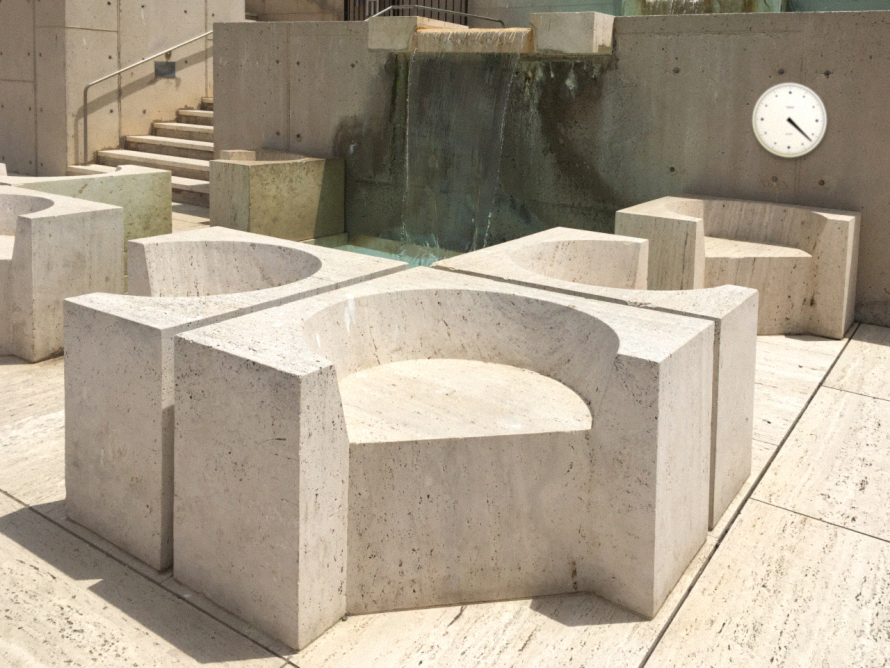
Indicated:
4.22
